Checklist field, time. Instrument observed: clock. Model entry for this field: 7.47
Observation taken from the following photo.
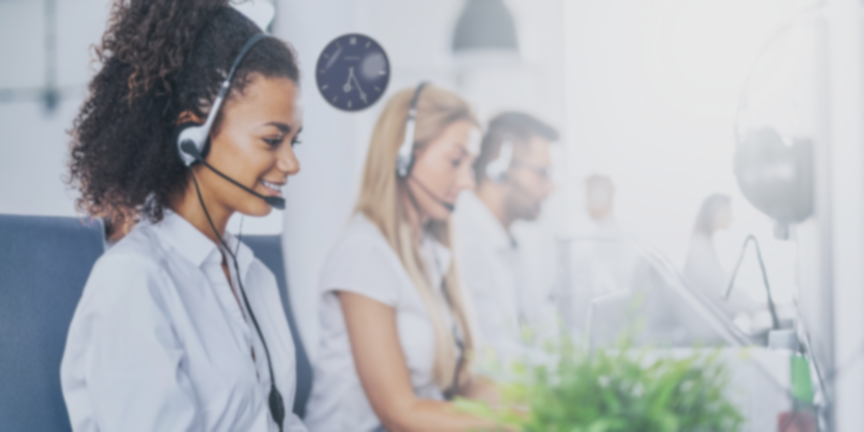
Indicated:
6.25
